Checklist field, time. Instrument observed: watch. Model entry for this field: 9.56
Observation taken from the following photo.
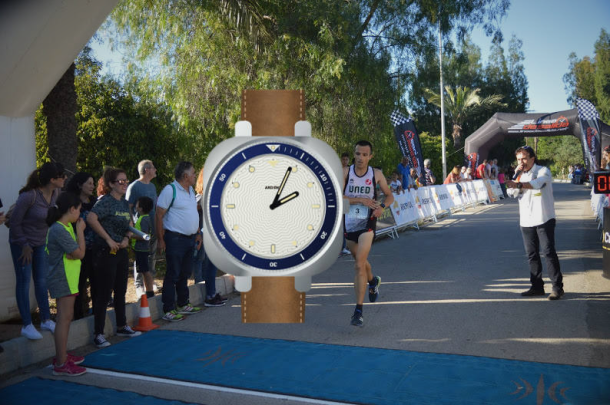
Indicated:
2.04
